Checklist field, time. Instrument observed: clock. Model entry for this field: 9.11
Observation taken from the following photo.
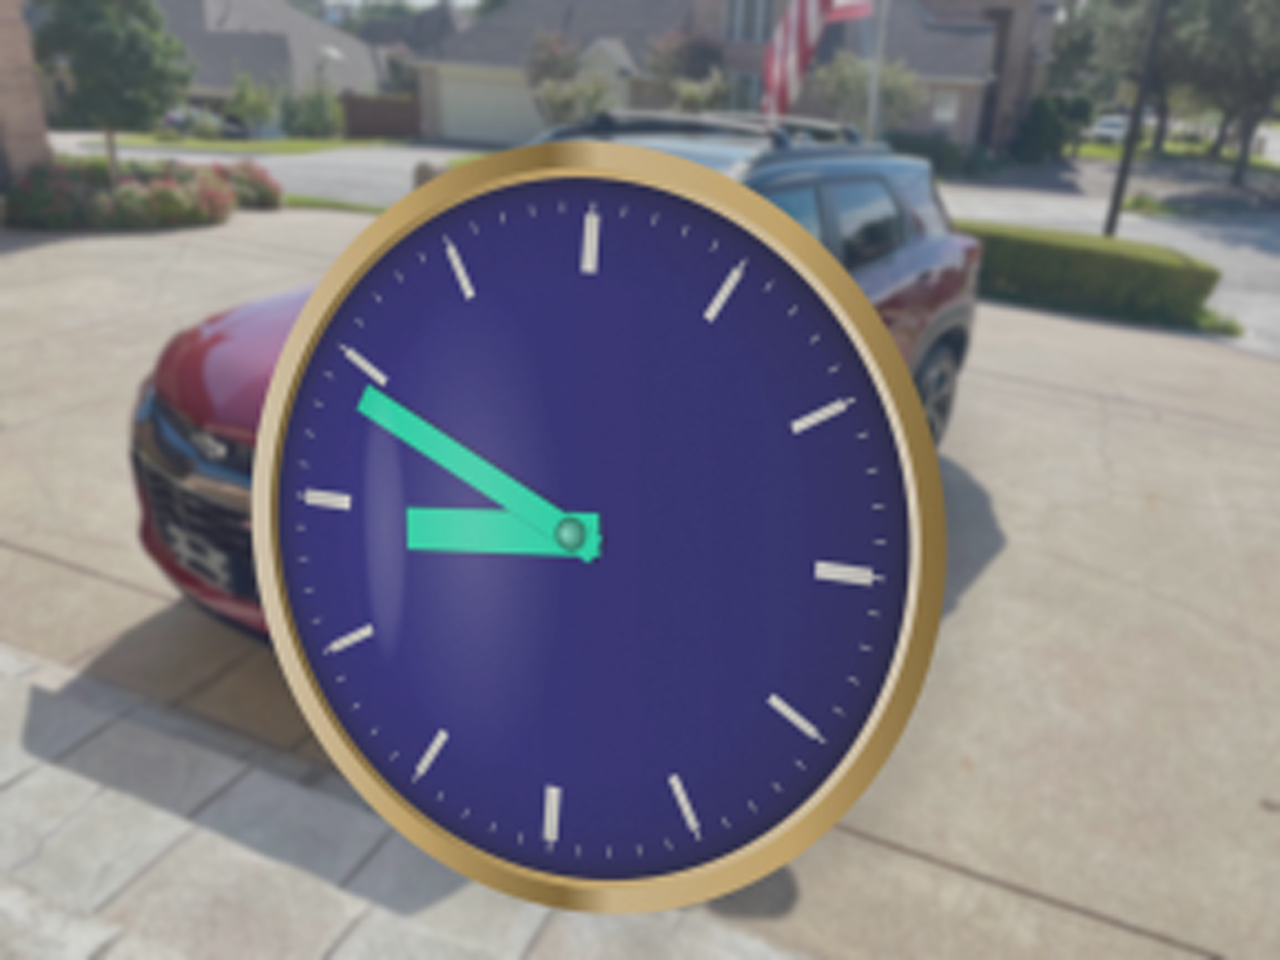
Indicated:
8.49
